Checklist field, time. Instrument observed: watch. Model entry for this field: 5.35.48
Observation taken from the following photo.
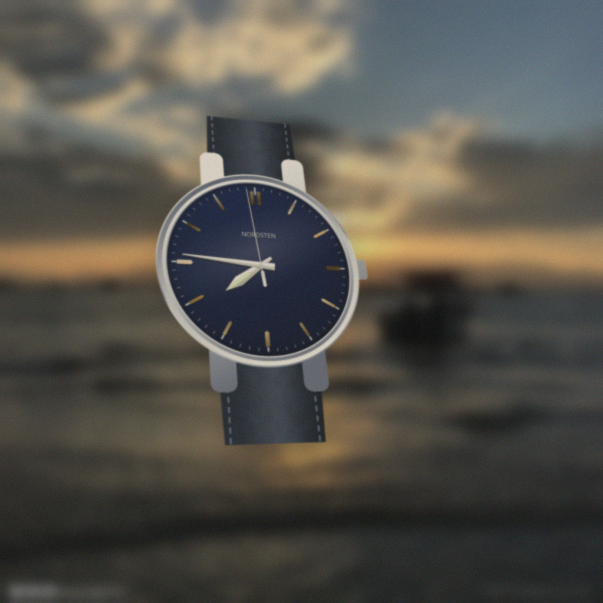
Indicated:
7.45.59
